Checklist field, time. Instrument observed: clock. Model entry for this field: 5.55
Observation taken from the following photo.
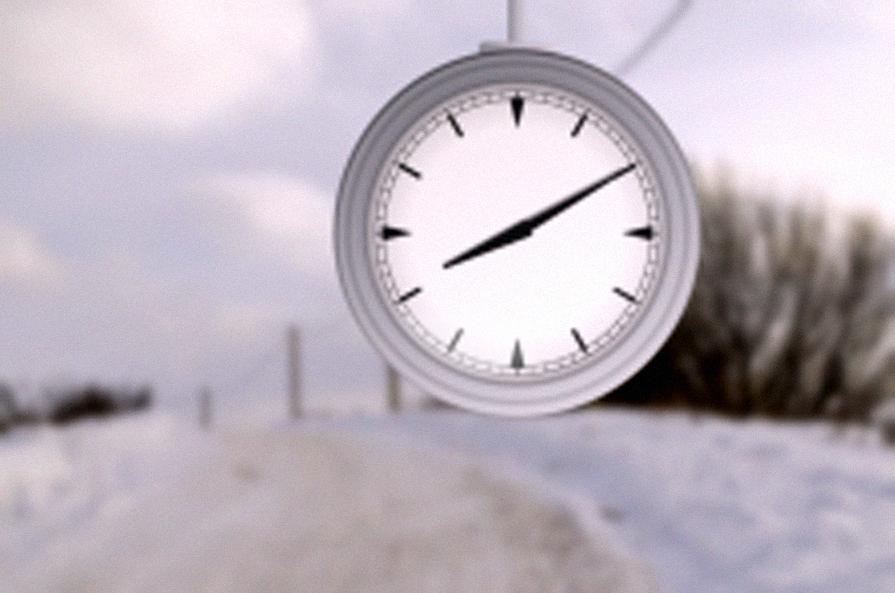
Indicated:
8.10
